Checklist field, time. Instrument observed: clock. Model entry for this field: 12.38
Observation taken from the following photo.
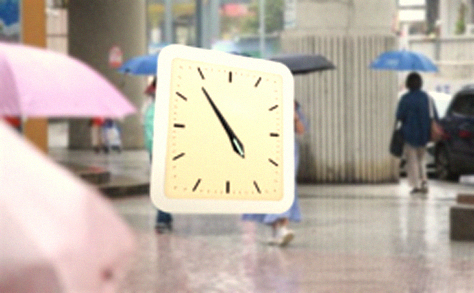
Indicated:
4.54
